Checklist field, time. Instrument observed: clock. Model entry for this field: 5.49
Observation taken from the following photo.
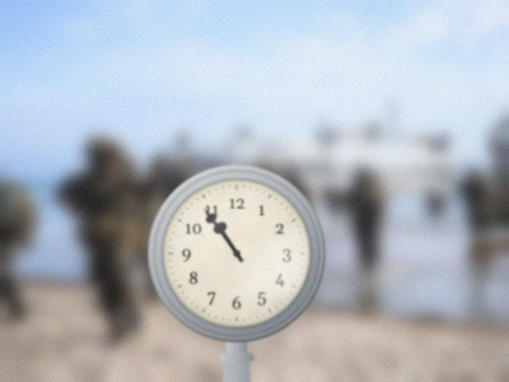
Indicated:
10.54
